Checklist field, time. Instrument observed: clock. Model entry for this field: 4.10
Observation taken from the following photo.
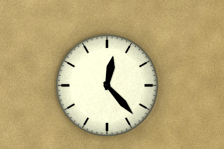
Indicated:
12.23
